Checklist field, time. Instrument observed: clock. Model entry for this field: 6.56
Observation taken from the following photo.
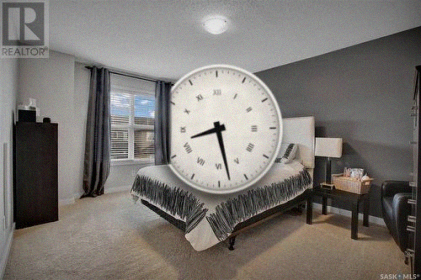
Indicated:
8.28
